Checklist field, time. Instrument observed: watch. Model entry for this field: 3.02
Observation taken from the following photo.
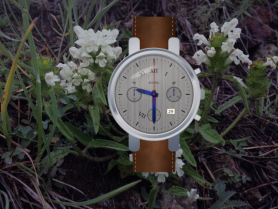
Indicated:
9.30
